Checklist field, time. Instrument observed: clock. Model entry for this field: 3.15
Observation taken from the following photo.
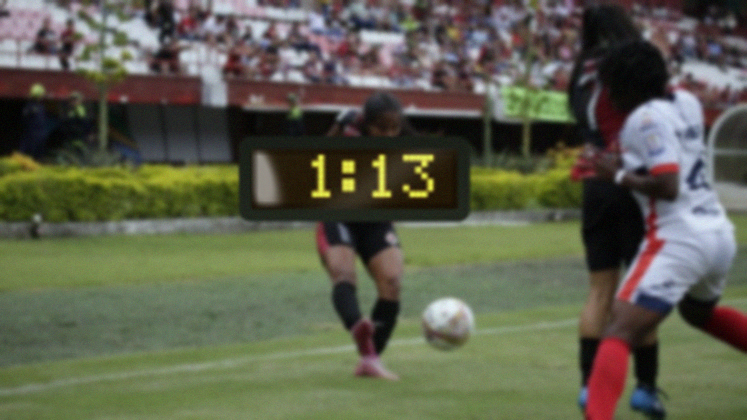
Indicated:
1.13
